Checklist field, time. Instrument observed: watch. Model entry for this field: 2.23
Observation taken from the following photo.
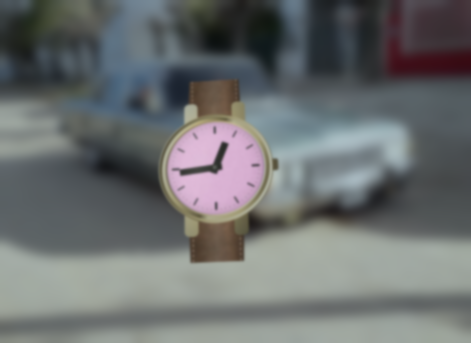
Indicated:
12.44
